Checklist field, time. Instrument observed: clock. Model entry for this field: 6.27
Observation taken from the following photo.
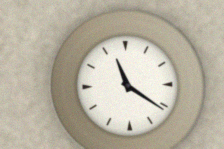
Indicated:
11.21
